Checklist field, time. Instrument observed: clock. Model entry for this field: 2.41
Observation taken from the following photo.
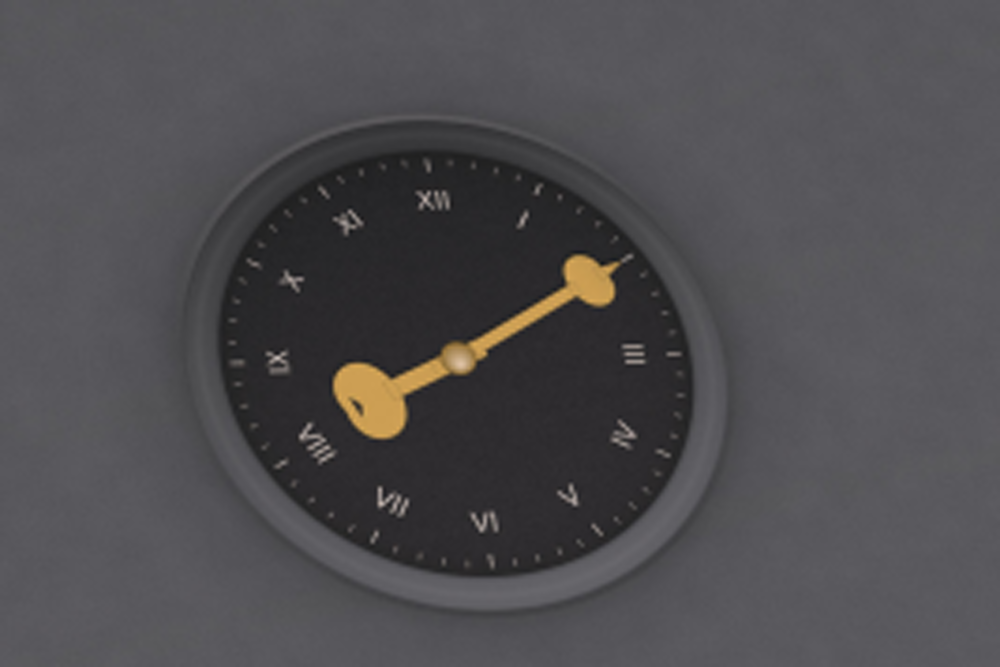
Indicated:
8.10
